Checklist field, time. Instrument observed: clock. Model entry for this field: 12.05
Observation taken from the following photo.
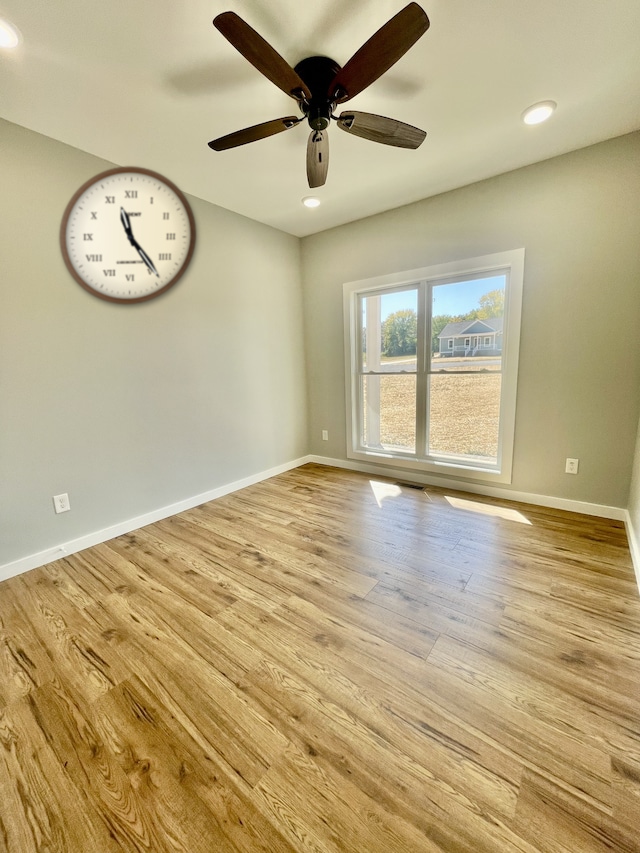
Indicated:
11.24
